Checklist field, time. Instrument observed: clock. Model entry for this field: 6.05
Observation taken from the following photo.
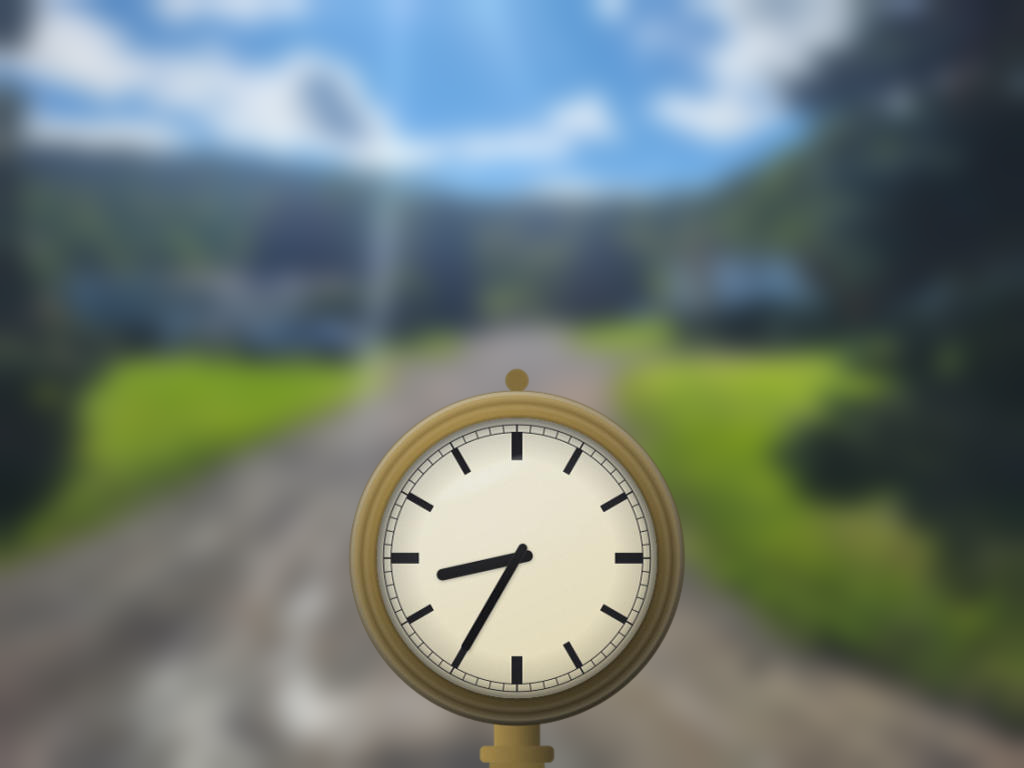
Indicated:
8.35
